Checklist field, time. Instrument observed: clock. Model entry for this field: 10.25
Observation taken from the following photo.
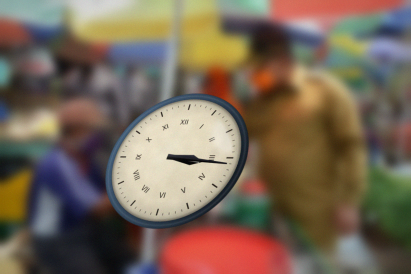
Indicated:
3.16
